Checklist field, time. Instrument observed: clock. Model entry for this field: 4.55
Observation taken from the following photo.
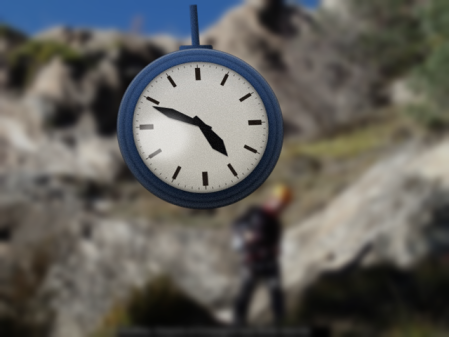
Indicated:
4.49
